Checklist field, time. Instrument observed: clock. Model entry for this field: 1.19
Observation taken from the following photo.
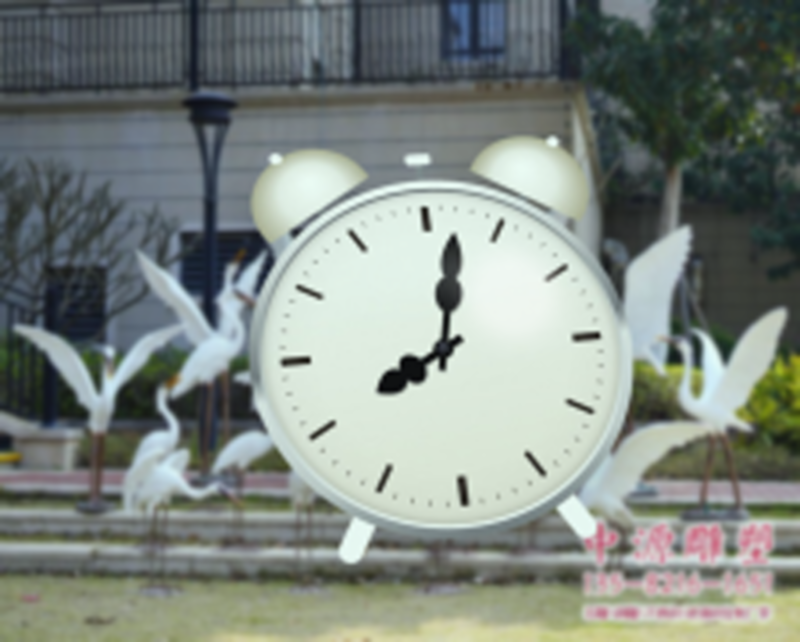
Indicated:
8.02
